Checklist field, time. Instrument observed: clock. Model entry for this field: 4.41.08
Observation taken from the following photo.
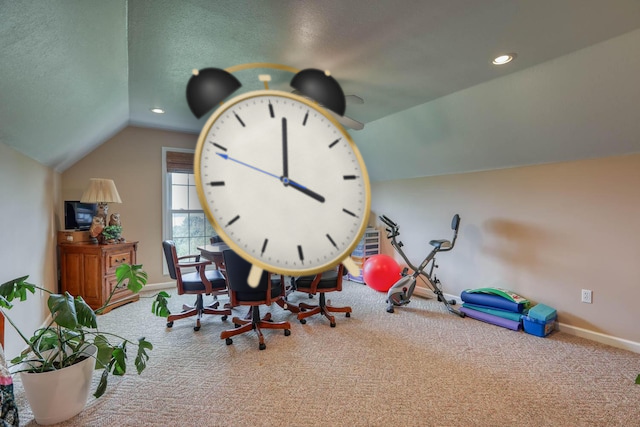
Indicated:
4.01.49
